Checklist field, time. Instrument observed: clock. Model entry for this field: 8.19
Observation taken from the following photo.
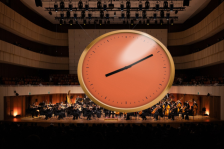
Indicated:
8.10
